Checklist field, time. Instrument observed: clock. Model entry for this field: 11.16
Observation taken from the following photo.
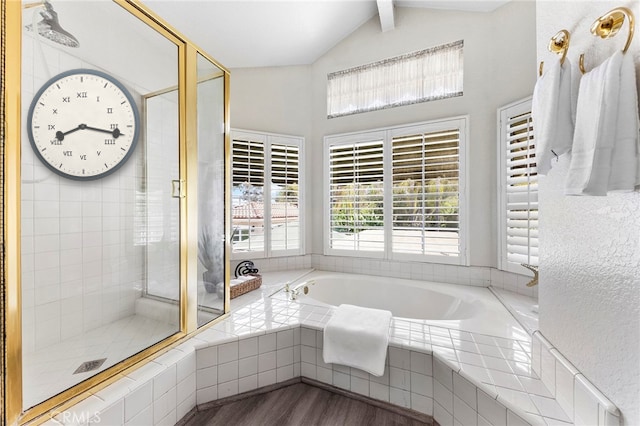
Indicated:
8.17
